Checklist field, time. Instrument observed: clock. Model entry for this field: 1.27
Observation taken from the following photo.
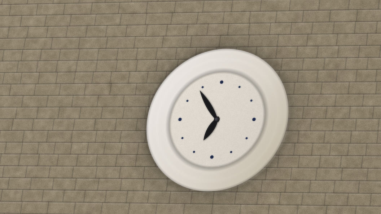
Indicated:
6.54
